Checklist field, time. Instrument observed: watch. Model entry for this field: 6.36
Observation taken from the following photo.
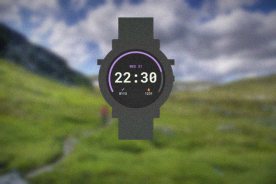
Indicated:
22.30
